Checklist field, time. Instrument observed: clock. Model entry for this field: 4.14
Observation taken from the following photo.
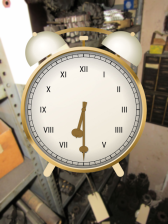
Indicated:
6.30
